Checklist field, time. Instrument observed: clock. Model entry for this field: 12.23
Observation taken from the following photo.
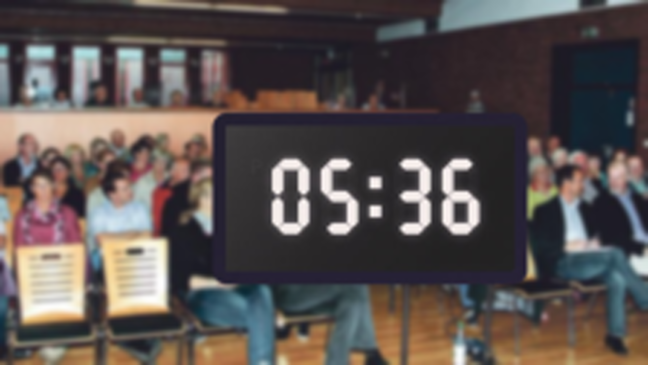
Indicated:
5.36
